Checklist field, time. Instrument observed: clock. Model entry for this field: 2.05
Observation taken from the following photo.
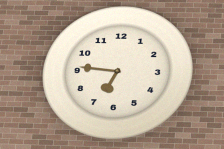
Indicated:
6.46
